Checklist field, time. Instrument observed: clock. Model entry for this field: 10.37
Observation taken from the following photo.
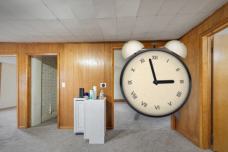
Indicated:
2.58
